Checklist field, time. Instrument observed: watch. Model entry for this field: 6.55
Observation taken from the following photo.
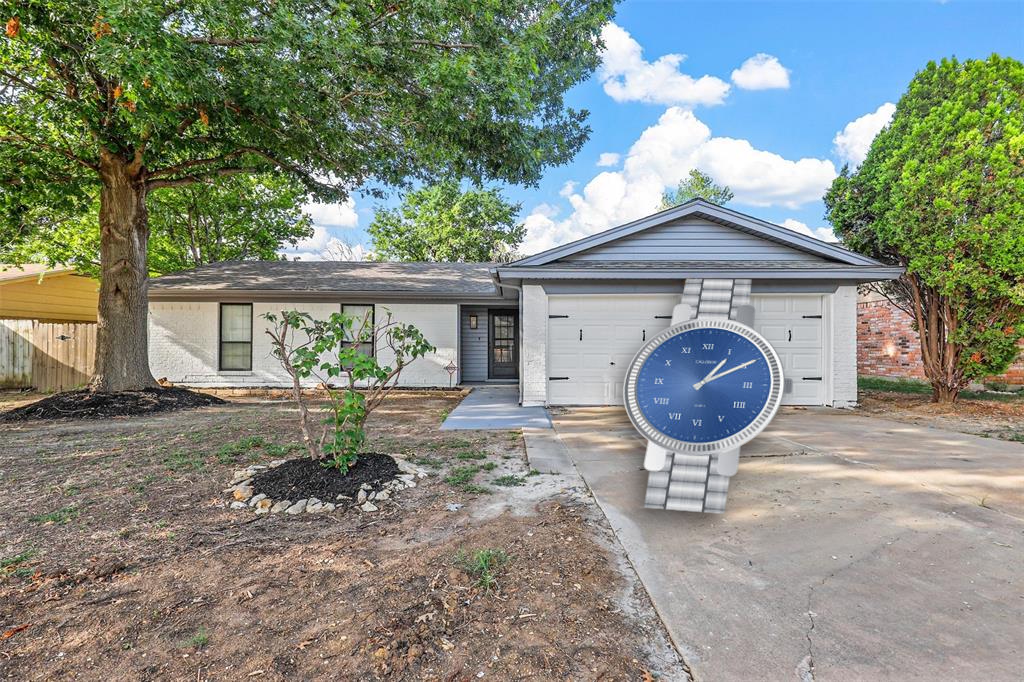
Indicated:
1.10
